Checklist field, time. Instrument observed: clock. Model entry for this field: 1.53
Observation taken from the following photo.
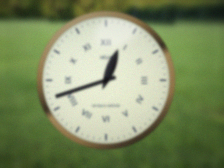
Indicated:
12.42
